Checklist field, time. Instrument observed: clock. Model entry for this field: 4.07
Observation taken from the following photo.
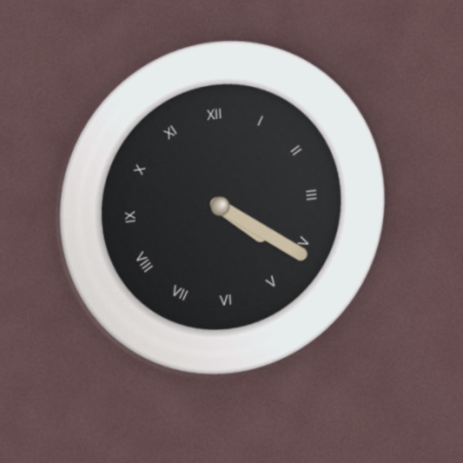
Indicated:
4.21
